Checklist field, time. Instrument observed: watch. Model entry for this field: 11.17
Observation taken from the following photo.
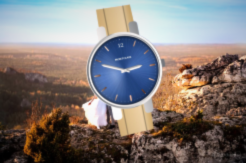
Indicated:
2.49
